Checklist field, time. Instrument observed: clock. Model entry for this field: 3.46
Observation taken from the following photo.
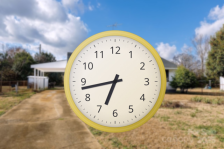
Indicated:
6.43
